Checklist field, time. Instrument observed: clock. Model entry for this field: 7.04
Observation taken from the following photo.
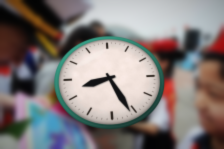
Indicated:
8.26
